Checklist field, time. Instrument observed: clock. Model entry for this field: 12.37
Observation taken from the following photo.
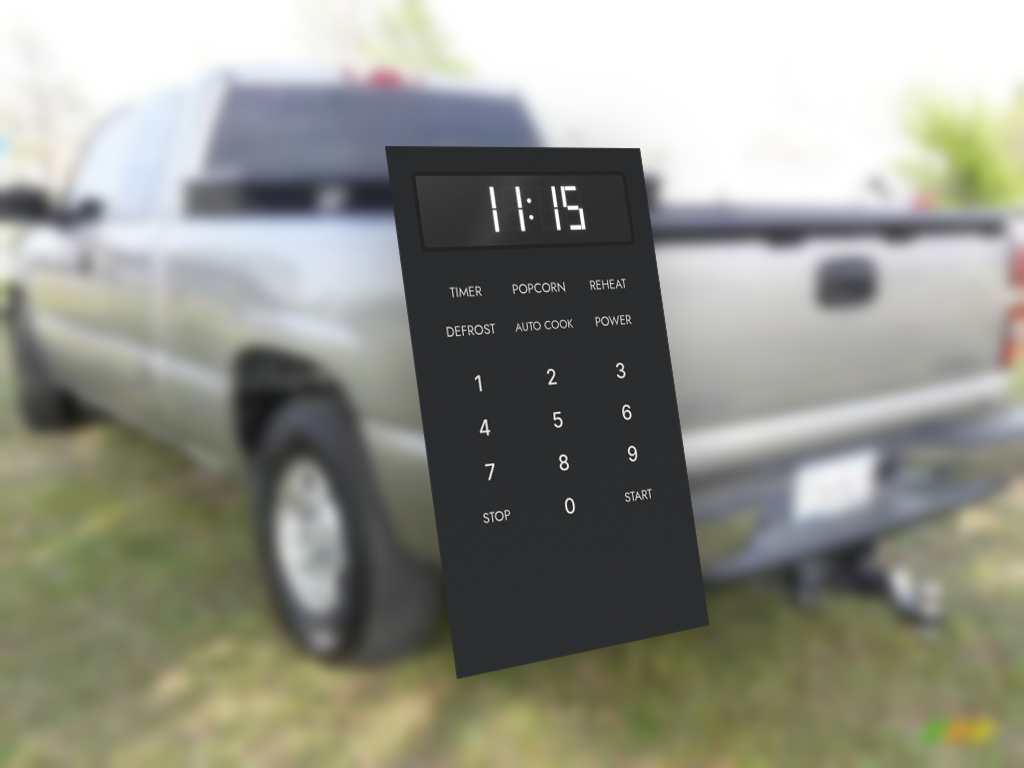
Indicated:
11.15
